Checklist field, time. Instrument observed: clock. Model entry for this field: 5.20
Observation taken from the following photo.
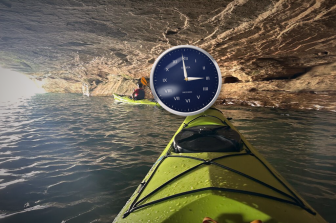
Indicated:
2.59
